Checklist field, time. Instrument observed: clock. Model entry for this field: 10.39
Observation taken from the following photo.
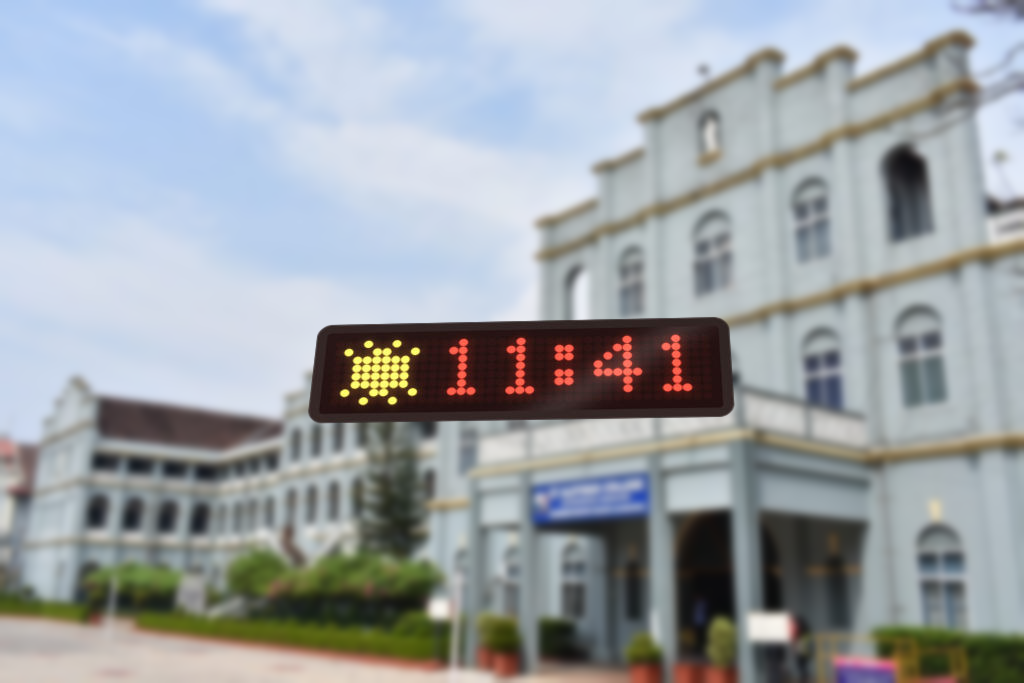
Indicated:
11.41
